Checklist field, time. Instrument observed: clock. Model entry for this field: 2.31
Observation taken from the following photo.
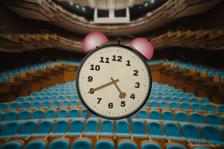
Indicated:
4.40
